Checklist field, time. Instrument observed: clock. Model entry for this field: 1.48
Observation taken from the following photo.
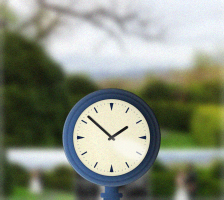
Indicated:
1.52
